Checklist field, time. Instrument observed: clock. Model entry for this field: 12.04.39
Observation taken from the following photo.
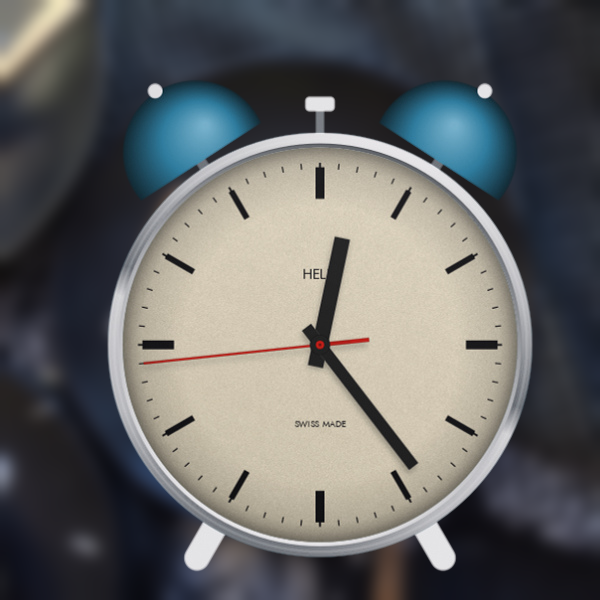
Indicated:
12.23.44
